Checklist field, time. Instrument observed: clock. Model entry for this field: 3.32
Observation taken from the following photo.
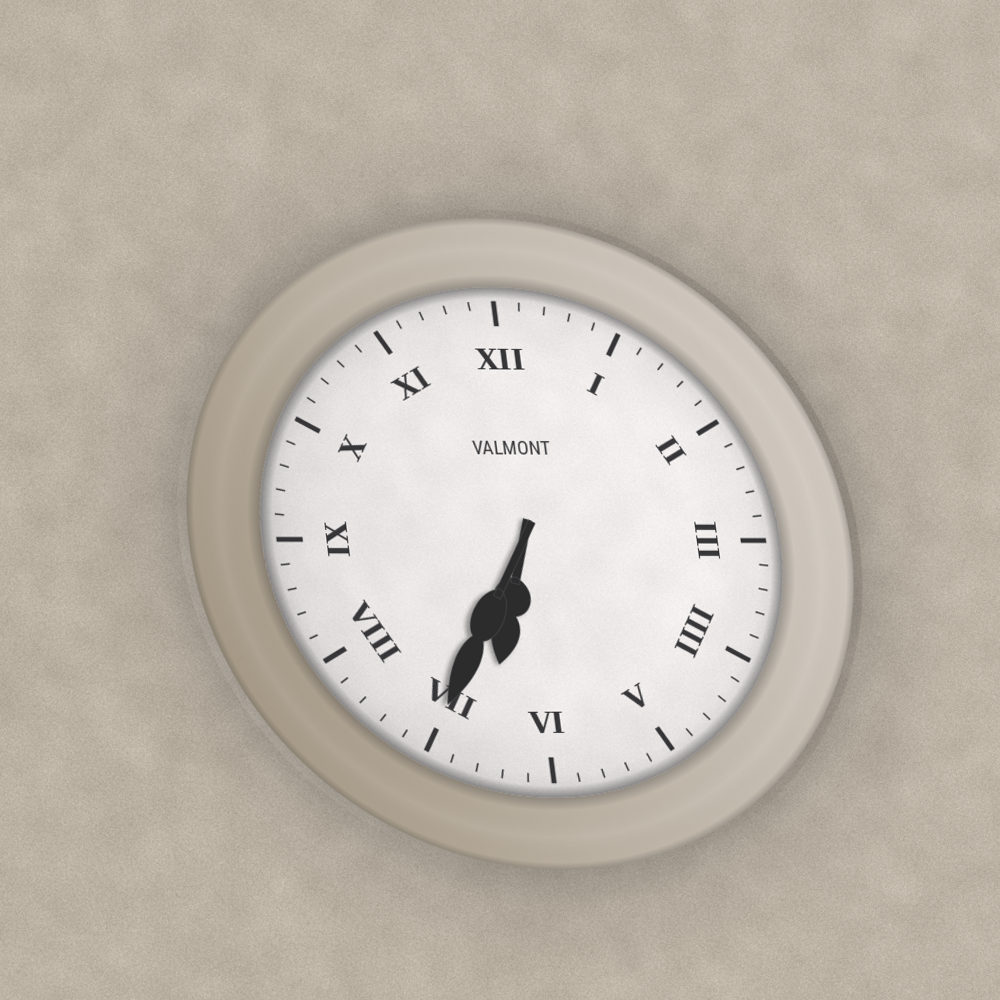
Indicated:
6.35
